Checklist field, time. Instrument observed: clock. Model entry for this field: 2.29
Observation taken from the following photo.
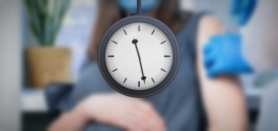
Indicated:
11.28
